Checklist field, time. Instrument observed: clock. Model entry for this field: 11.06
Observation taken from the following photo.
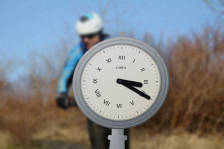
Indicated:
3.20
